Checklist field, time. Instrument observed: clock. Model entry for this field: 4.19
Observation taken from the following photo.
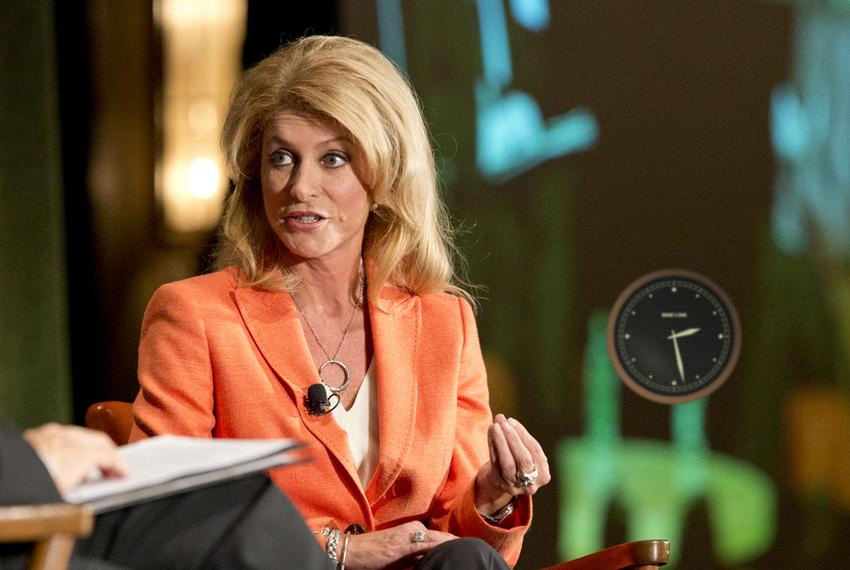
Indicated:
2.28
